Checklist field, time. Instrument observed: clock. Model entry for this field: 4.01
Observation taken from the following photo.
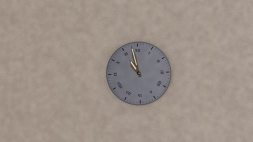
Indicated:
10.58
